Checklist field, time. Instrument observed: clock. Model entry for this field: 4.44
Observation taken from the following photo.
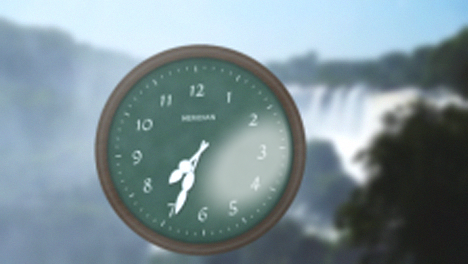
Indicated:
7.34
